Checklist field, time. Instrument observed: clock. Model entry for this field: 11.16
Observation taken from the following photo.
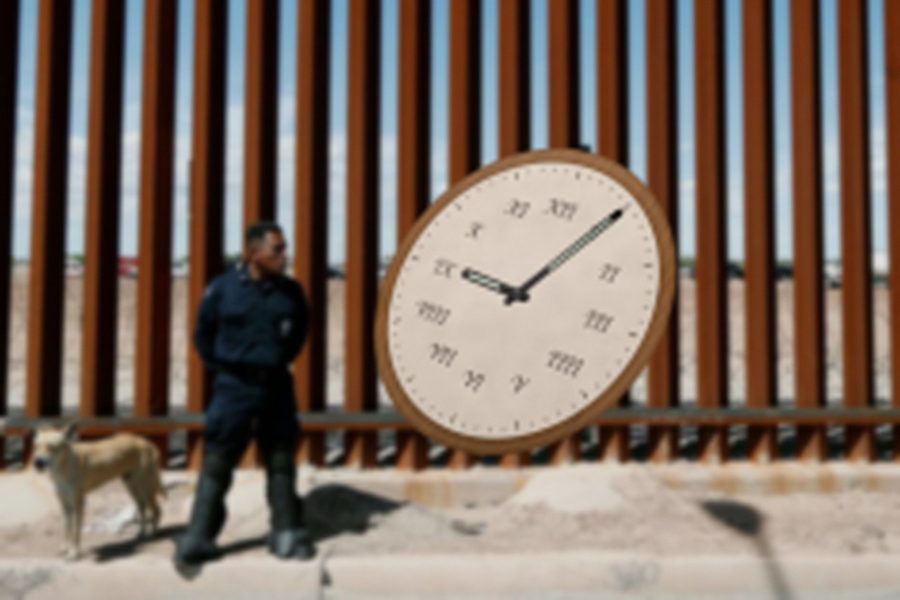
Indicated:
9.05
